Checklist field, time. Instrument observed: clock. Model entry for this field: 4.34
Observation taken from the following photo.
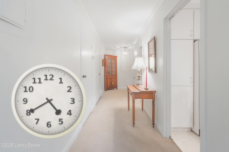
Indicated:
4.40
